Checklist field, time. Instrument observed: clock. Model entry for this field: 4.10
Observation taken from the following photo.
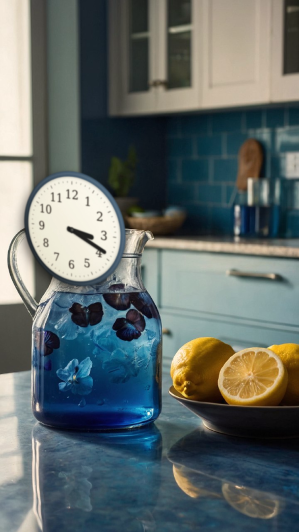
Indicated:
3.19
